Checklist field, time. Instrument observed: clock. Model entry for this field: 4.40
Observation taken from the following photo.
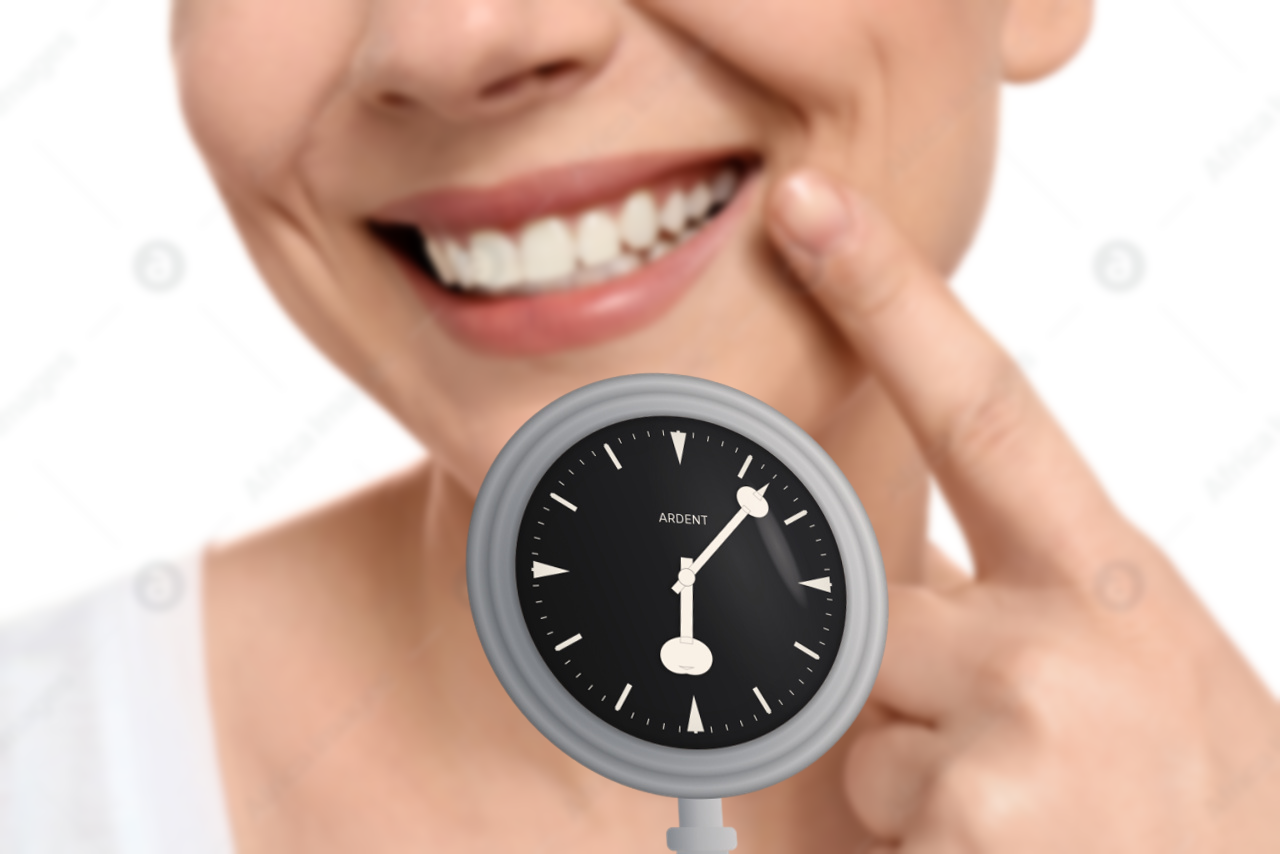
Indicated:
6.07
